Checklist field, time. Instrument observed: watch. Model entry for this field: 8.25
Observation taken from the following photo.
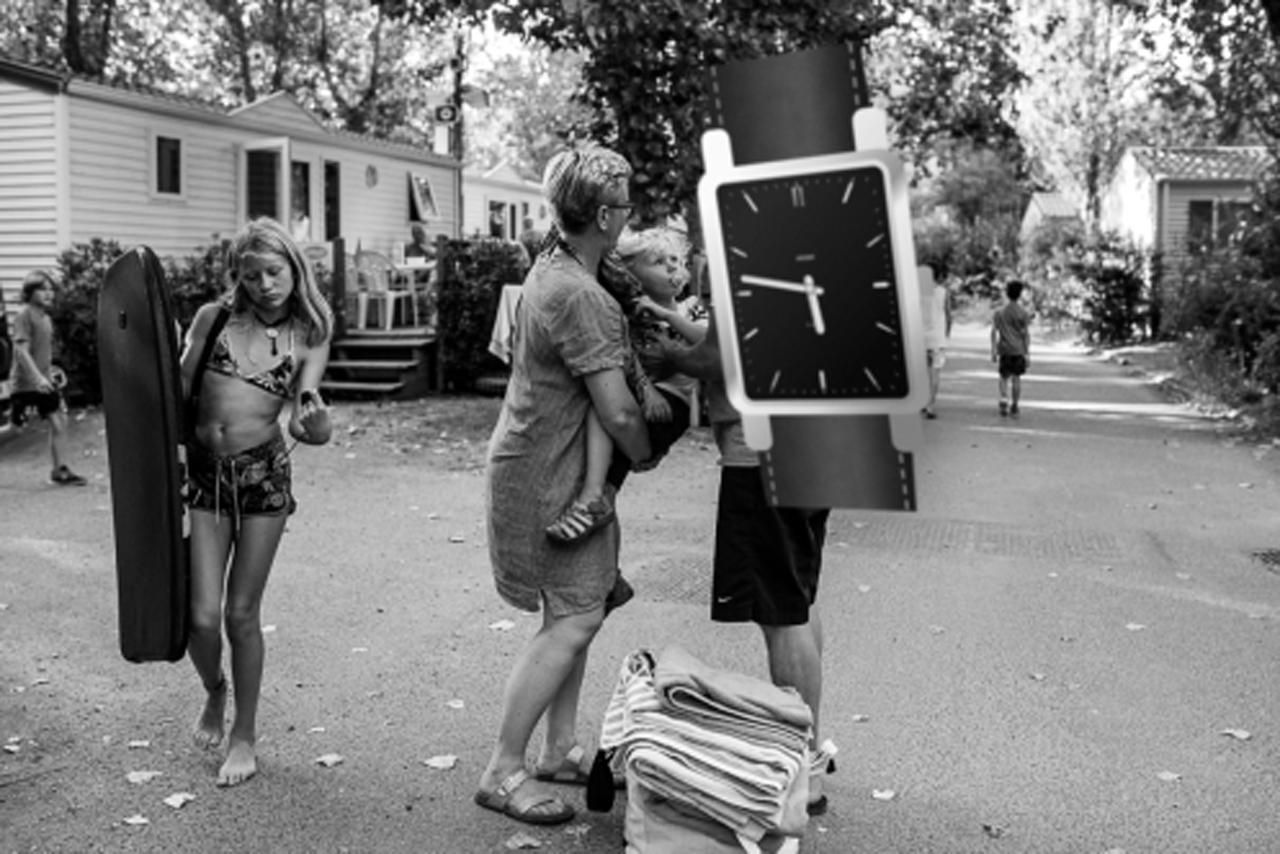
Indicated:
5.47
